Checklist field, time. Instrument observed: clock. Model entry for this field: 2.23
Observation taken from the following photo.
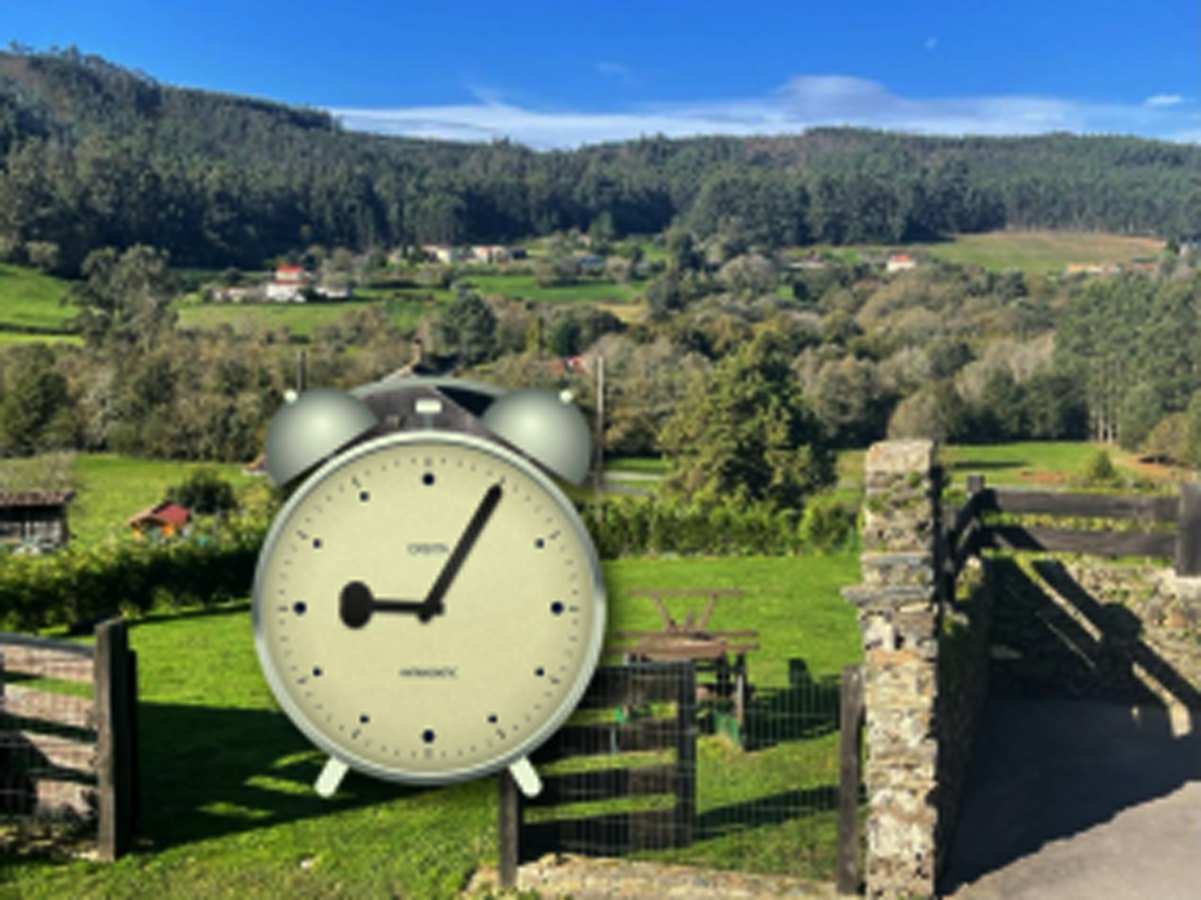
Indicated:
9.05
